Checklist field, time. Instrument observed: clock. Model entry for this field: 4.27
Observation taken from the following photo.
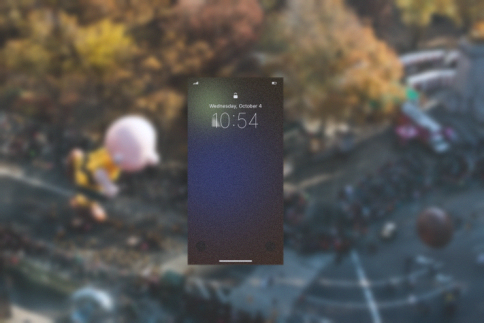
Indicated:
10.54
